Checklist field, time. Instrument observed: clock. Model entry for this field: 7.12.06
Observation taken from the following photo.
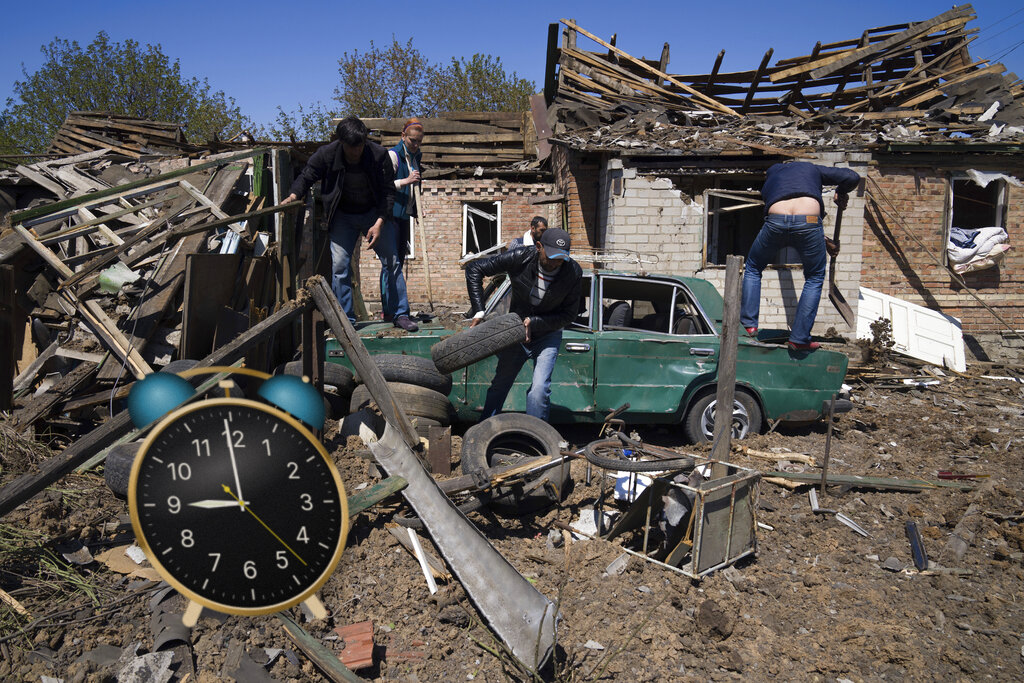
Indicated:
8.59.23
